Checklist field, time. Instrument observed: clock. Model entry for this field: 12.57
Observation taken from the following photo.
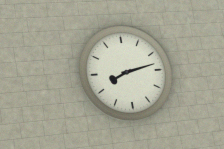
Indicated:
8.13
